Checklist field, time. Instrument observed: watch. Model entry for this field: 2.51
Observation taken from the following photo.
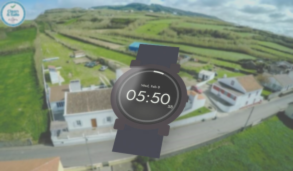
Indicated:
5.50
